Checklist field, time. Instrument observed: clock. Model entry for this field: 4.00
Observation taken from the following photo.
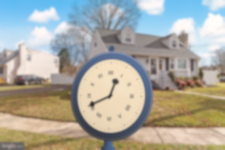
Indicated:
12.41
